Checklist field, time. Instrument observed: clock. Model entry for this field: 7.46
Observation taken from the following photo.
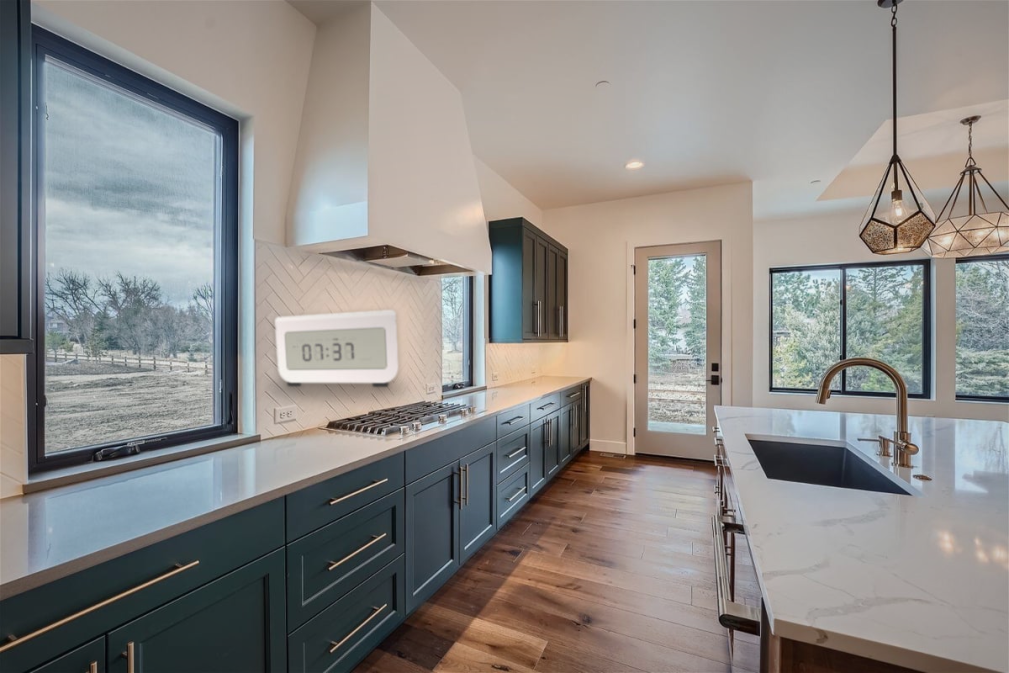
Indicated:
7.37
